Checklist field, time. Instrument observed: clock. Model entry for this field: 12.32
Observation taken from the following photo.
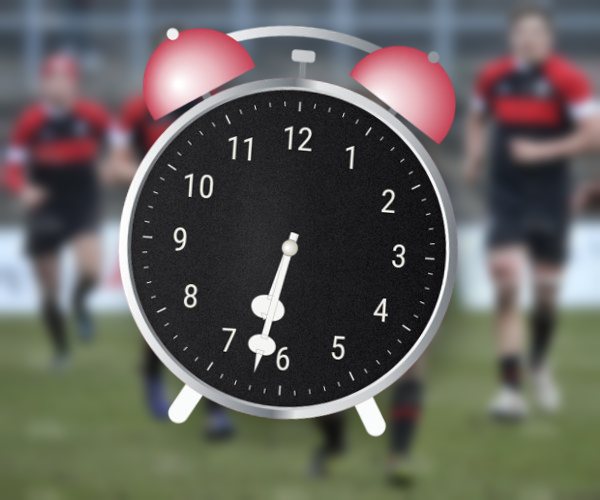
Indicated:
6.32
